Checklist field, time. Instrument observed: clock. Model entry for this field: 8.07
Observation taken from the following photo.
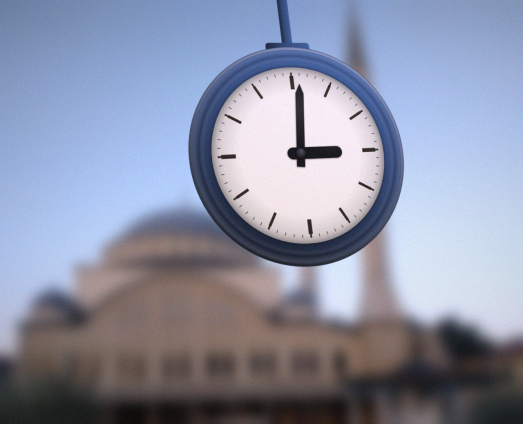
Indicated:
3.01
